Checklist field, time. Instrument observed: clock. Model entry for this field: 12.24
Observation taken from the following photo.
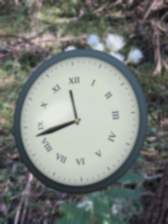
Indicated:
11.43
